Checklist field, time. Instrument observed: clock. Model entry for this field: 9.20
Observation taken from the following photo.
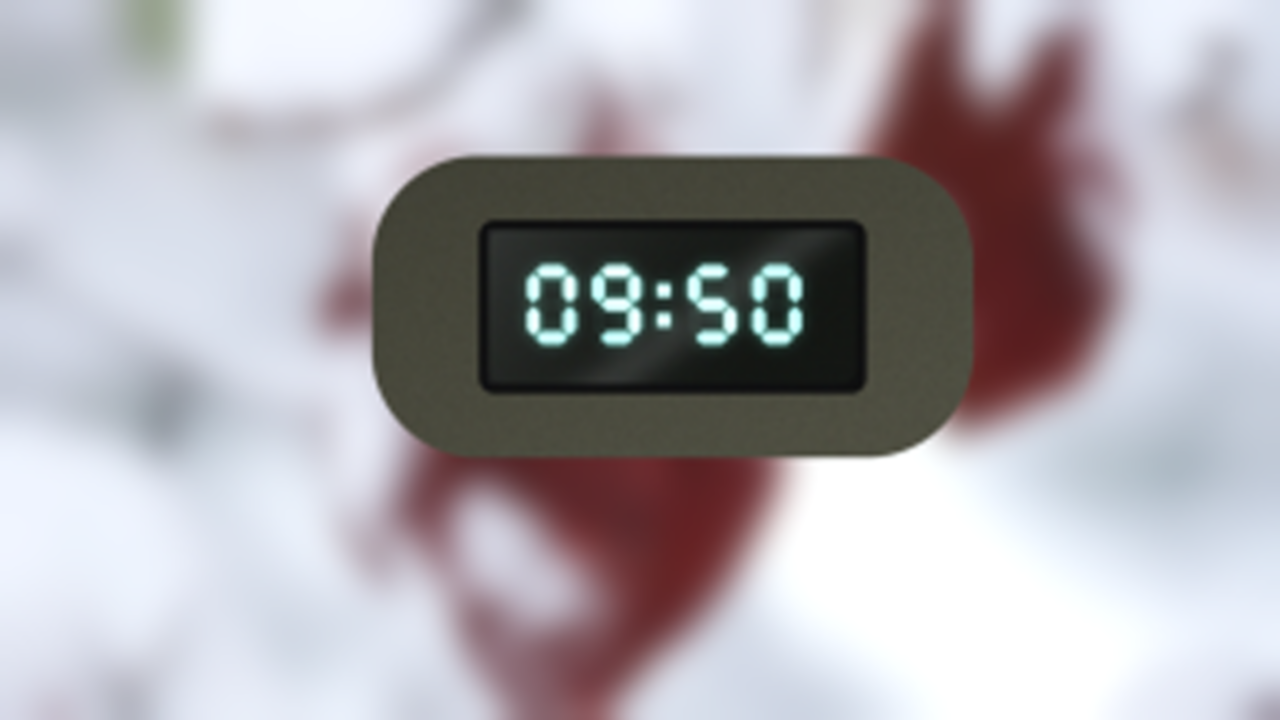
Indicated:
9.50
